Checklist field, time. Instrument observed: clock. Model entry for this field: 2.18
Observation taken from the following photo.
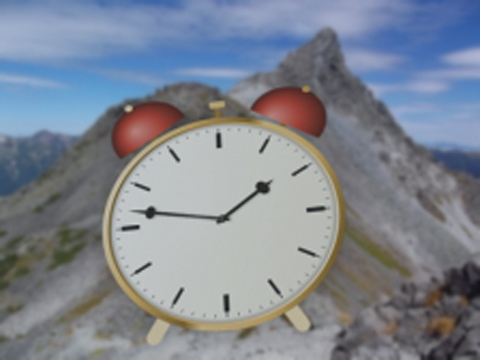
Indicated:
1.47
